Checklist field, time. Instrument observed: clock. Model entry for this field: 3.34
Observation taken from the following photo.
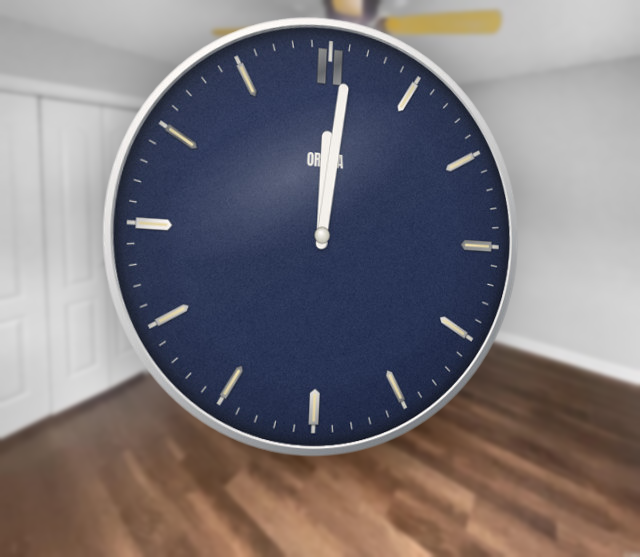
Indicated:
12.01
